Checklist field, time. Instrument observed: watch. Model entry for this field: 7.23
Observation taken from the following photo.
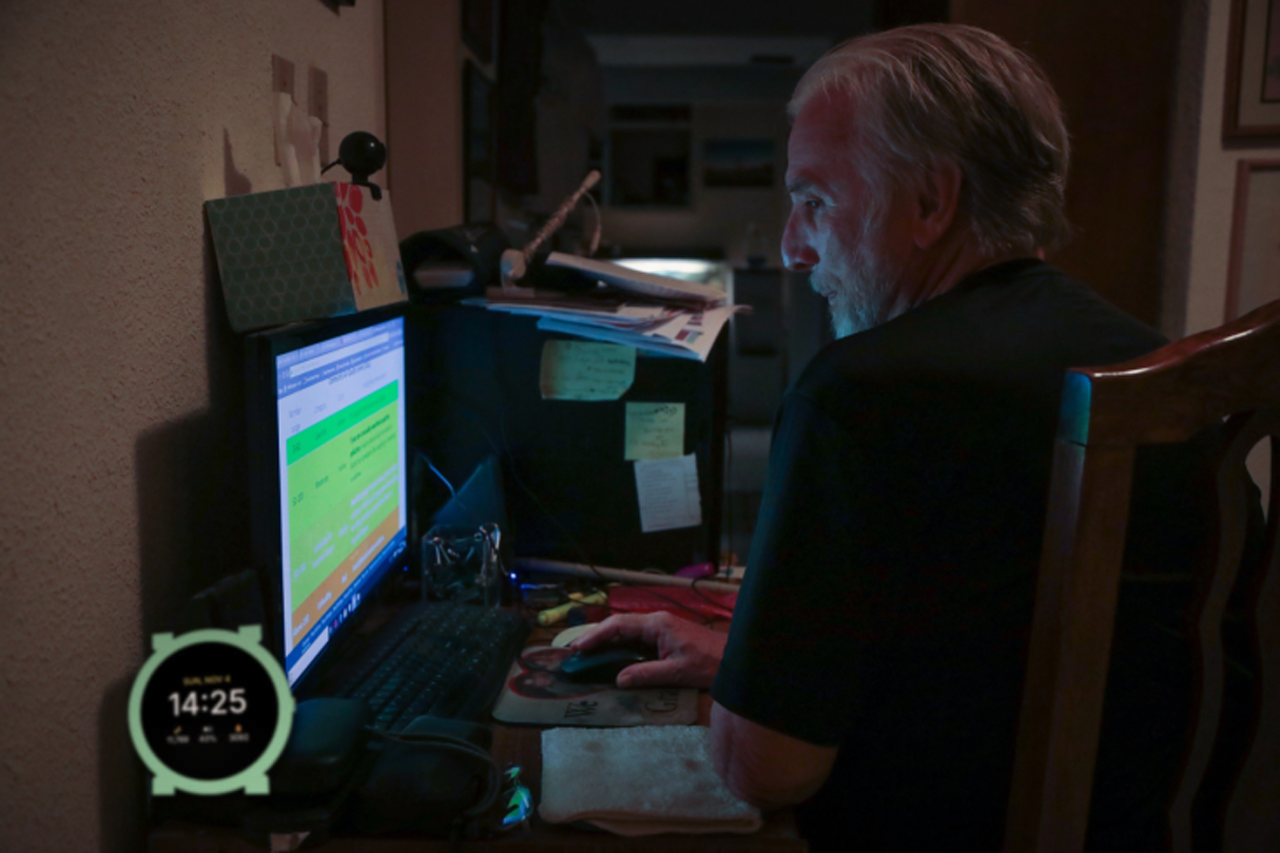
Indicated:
14.25
